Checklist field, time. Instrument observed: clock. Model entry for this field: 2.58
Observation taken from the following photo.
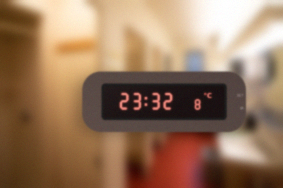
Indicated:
23.32
